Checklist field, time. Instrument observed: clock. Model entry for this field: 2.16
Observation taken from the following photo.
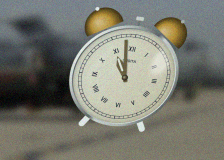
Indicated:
10.58
